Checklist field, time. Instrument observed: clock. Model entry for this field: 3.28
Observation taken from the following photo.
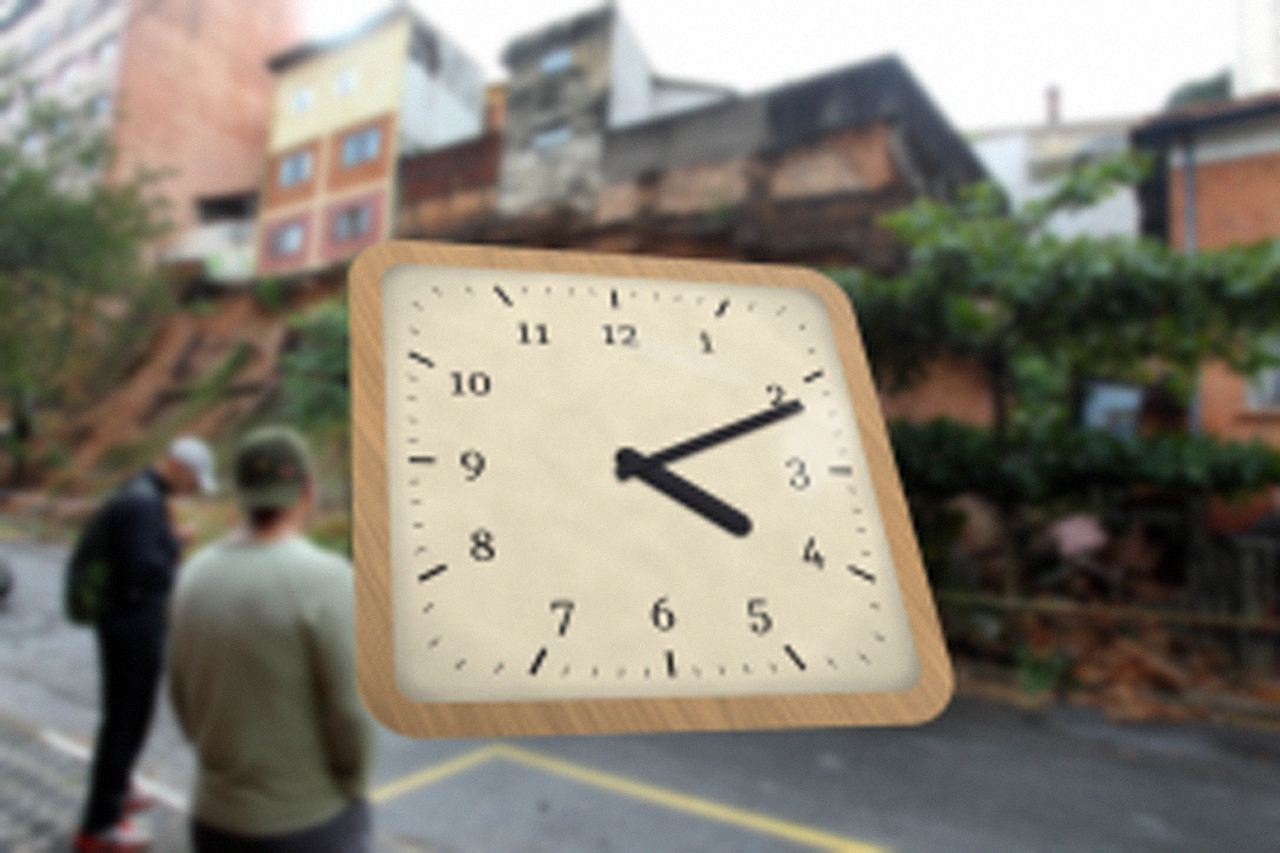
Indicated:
4.11
